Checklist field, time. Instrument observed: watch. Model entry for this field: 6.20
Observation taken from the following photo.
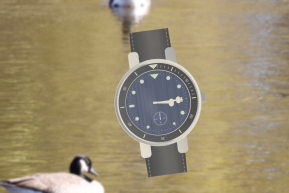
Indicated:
3.15
